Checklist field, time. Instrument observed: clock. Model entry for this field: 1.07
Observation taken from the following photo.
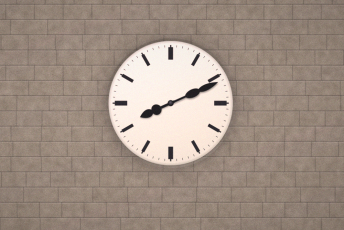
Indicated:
8.11
